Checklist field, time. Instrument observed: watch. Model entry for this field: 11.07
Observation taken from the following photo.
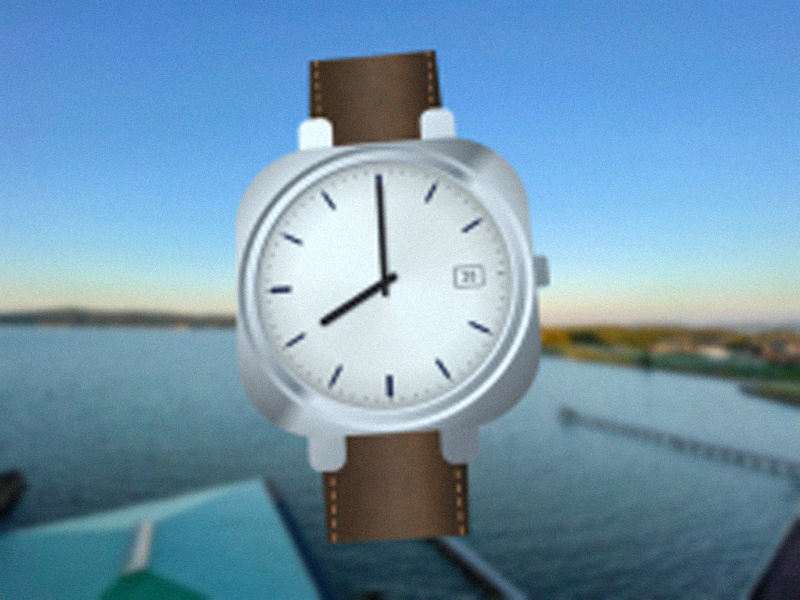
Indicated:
8.00
